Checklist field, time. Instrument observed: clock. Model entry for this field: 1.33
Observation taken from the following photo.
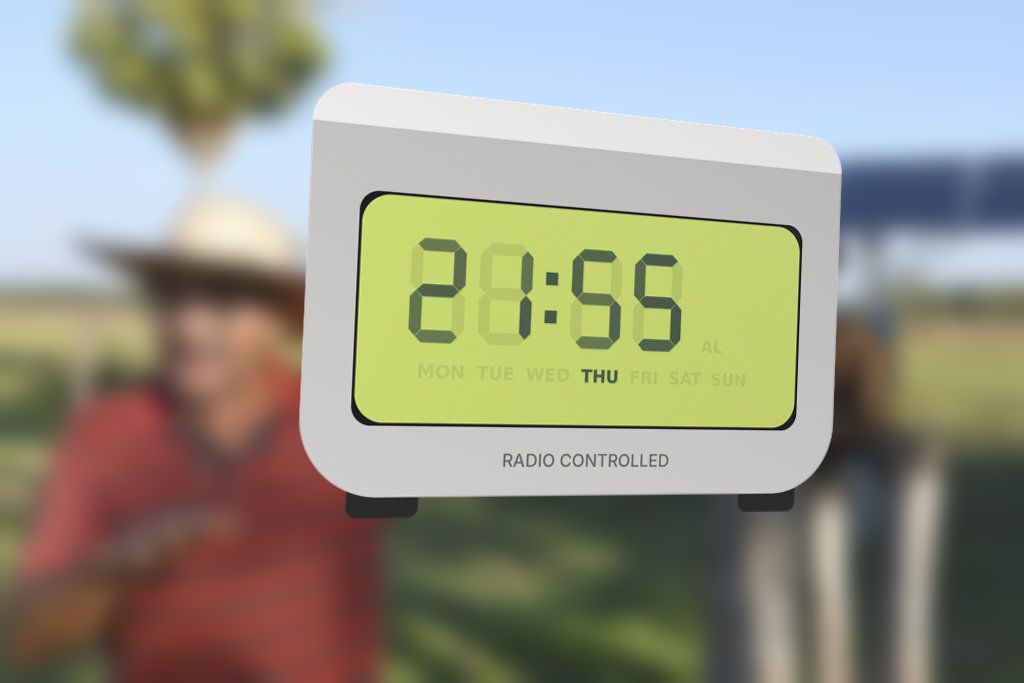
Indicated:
21.55
